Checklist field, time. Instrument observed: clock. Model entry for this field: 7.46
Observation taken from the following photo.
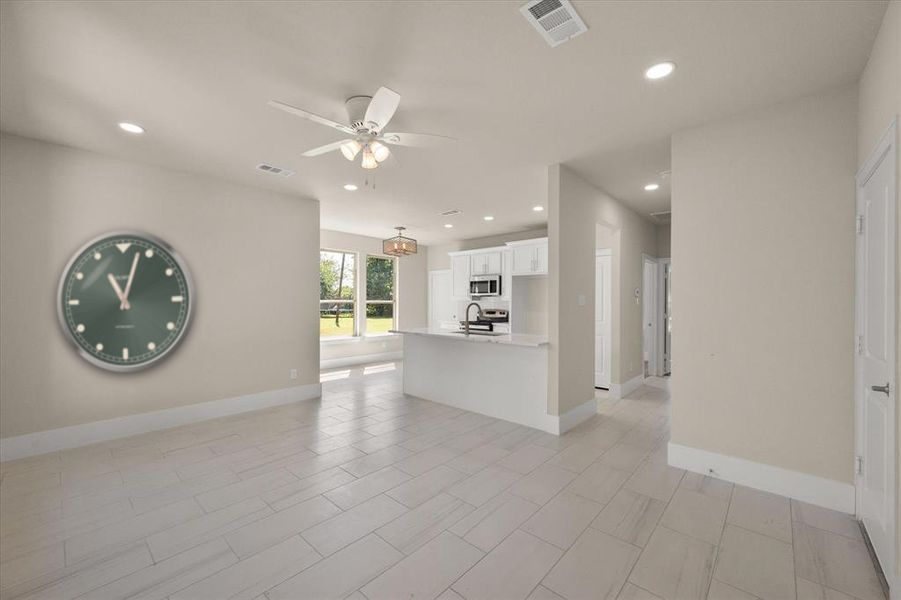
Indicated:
11.03
